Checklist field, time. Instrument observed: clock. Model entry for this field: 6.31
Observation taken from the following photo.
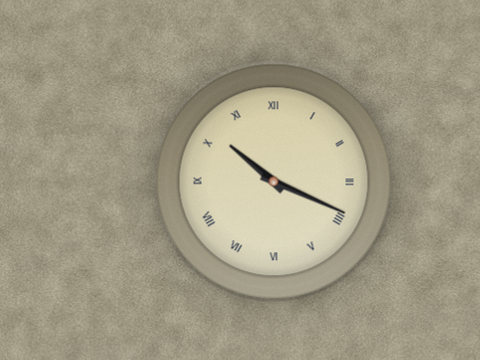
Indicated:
10.19
